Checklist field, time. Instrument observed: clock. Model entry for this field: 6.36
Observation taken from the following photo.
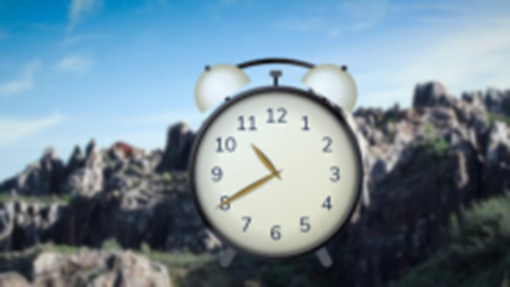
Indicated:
10.40
